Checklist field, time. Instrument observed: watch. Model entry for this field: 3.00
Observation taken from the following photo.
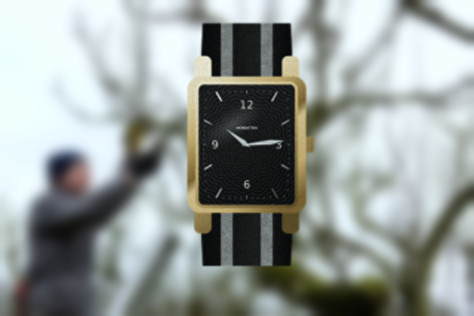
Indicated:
10.14
